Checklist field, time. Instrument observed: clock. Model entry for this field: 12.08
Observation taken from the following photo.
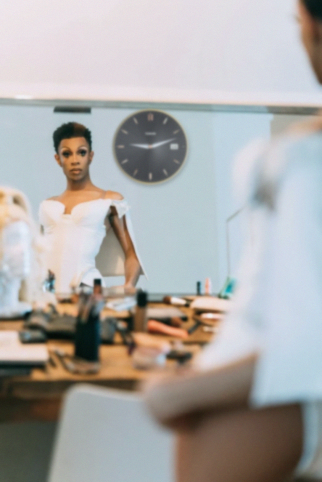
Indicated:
9.12
